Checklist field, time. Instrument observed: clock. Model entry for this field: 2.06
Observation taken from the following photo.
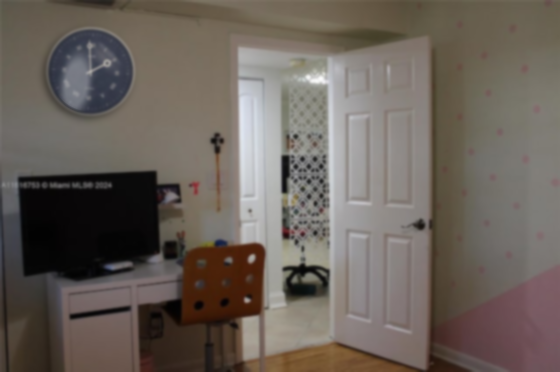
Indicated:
1.59
